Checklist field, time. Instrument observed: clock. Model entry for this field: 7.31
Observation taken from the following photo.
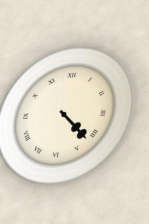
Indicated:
4.22
